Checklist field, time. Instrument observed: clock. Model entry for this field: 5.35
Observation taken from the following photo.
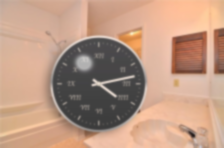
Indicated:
4.13
